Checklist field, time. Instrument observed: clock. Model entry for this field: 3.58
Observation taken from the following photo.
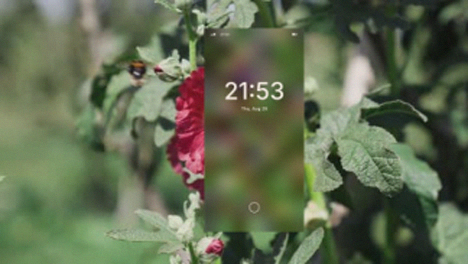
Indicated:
21.53
